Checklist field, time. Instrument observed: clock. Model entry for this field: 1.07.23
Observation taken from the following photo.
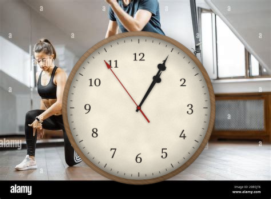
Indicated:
1.04.54
